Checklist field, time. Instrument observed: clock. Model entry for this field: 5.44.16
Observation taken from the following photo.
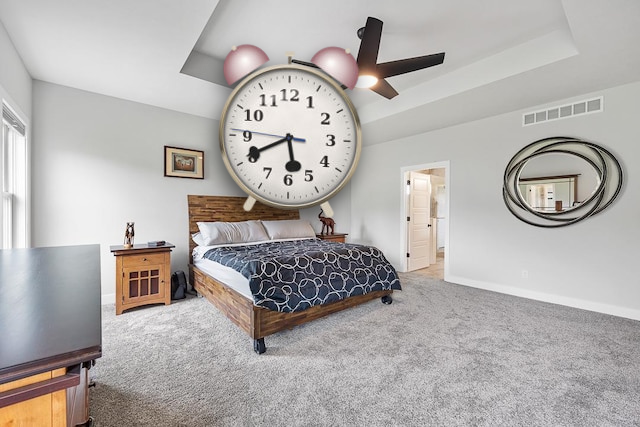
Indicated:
5.40.46
